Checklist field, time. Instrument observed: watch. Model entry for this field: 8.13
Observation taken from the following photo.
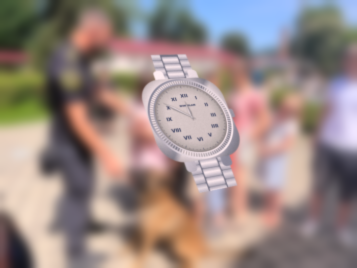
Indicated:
11.51
